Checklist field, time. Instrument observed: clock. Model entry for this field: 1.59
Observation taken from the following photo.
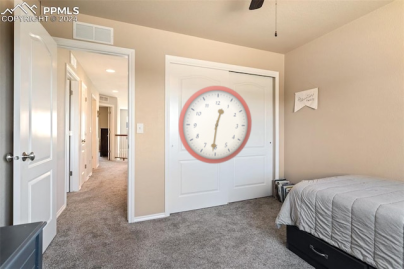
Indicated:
12.31
